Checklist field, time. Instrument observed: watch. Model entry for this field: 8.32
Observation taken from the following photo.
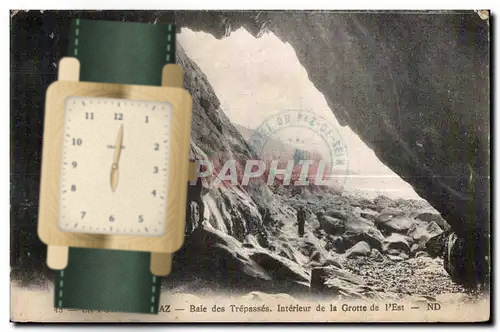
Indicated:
6.01
